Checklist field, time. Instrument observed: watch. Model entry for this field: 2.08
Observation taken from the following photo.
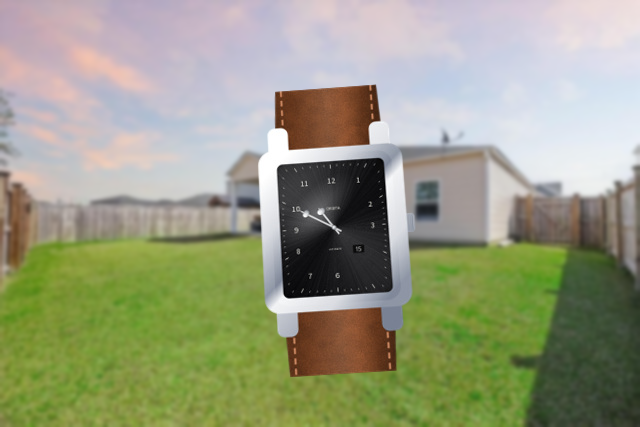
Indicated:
10.50
